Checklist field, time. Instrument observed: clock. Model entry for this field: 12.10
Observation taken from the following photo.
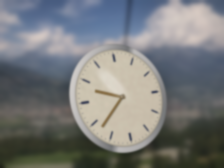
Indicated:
9.38
